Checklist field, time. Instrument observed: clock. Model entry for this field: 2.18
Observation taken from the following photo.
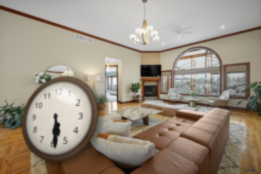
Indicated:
5.29
